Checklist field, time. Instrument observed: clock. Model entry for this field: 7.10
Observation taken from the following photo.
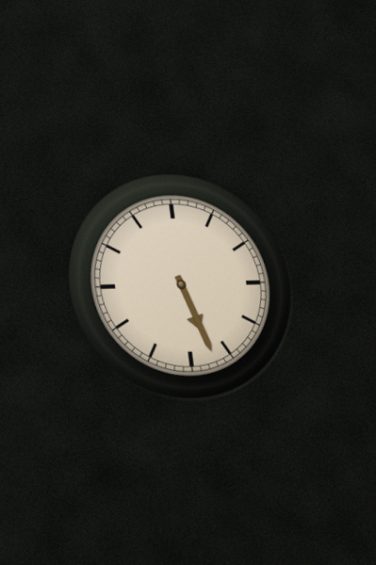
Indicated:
5.27
